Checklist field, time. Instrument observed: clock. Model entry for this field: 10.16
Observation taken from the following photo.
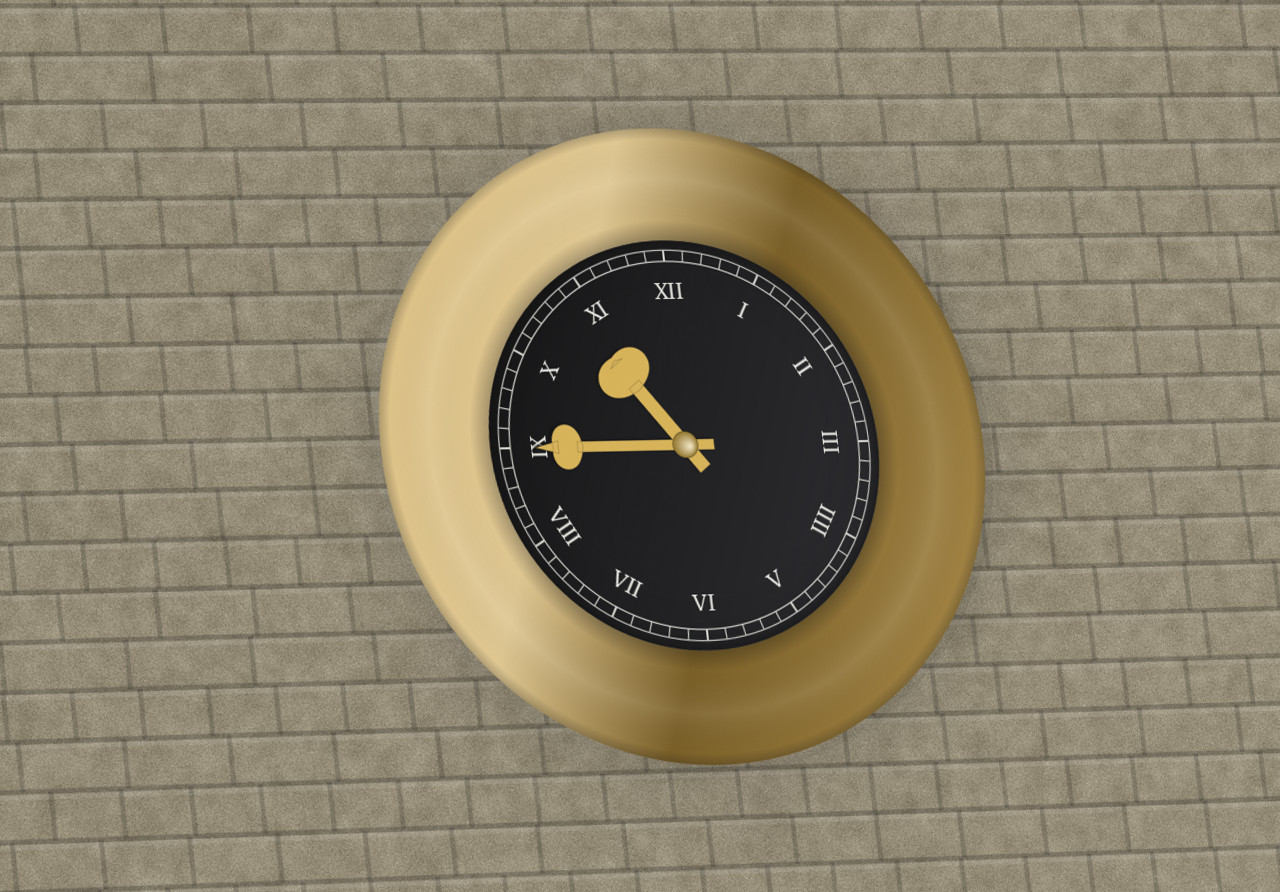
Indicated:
10.45
